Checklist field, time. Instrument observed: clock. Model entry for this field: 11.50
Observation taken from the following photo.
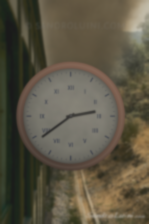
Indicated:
2.39
